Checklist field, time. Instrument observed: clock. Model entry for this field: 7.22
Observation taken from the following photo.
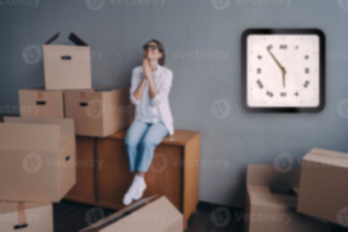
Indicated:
5.54
